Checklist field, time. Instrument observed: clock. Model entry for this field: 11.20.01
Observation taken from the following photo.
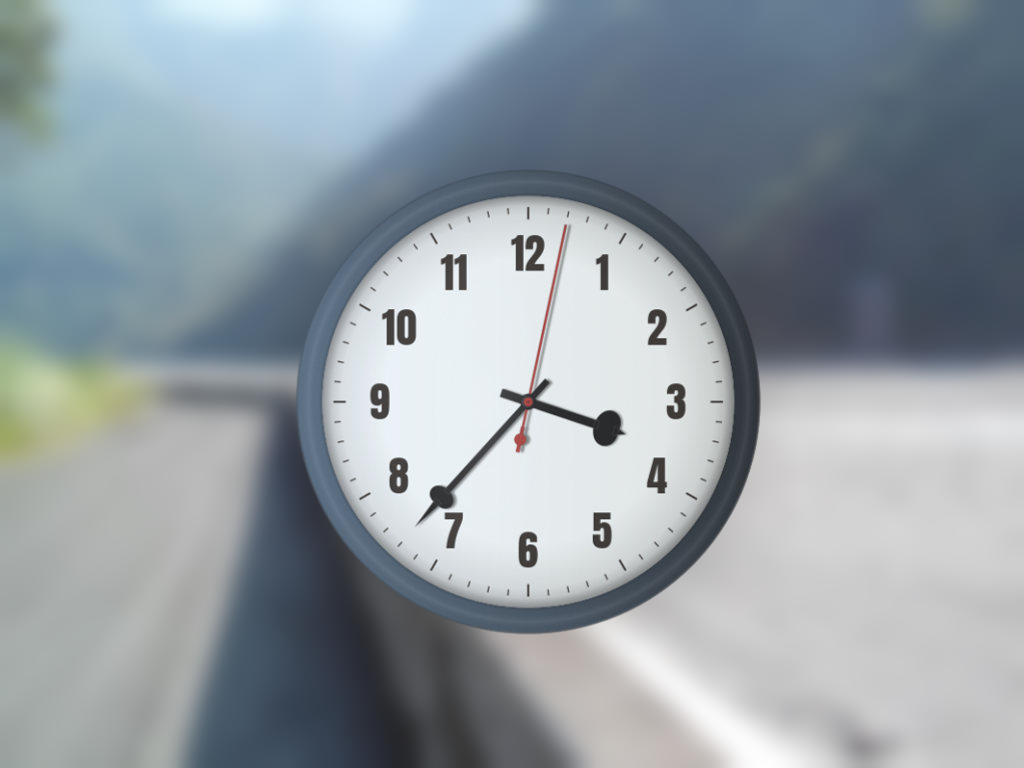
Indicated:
3.37.02
